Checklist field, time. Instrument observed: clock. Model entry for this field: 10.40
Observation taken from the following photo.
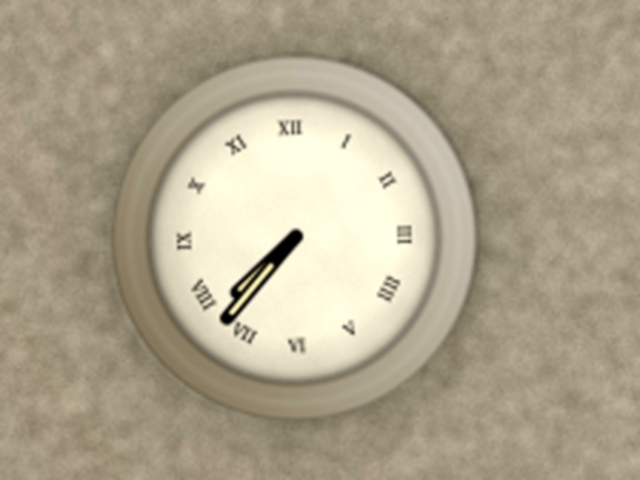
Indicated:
7.37
